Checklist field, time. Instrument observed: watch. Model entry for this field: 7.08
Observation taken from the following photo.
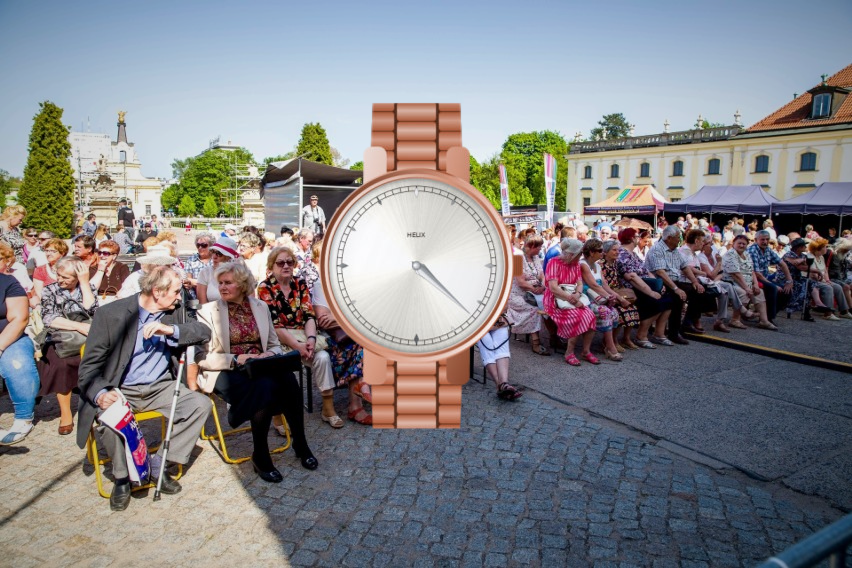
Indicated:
4.22
